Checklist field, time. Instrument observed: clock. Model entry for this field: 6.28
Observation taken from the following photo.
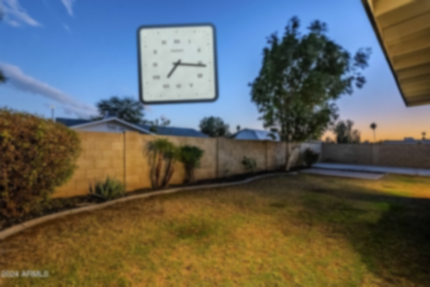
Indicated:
7.16
